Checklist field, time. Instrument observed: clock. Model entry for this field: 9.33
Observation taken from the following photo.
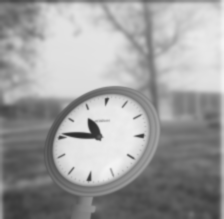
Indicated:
10.46
